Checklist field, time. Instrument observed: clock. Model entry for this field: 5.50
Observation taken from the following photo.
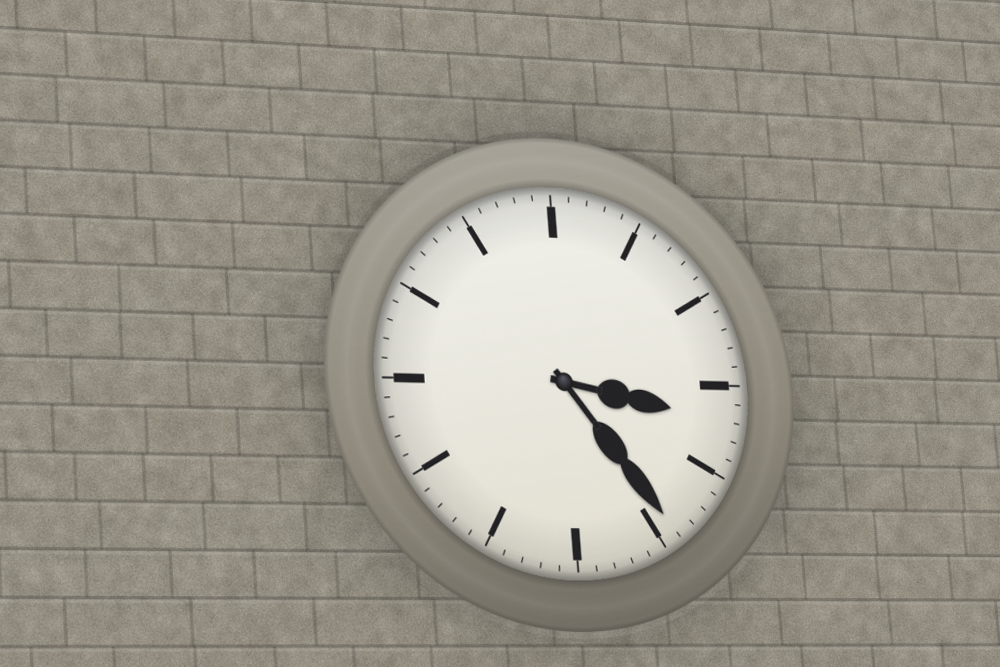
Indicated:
3.24
